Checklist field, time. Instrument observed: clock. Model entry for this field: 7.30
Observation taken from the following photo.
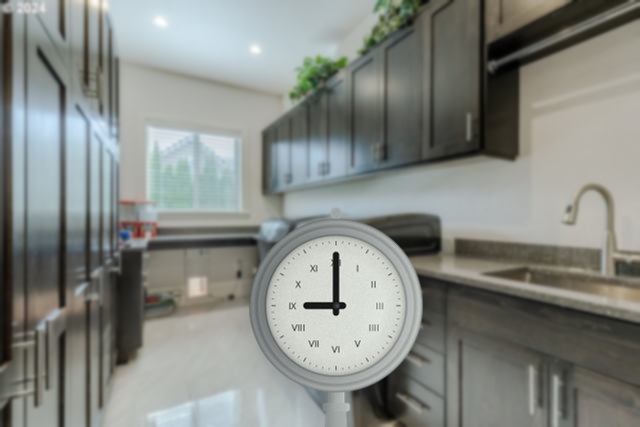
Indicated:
9.00
